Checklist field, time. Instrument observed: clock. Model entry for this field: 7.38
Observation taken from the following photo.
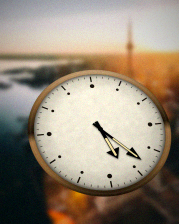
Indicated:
5.23
